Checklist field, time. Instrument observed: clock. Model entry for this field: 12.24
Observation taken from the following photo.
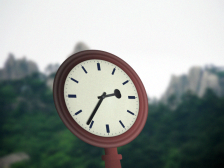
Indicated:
2.36
